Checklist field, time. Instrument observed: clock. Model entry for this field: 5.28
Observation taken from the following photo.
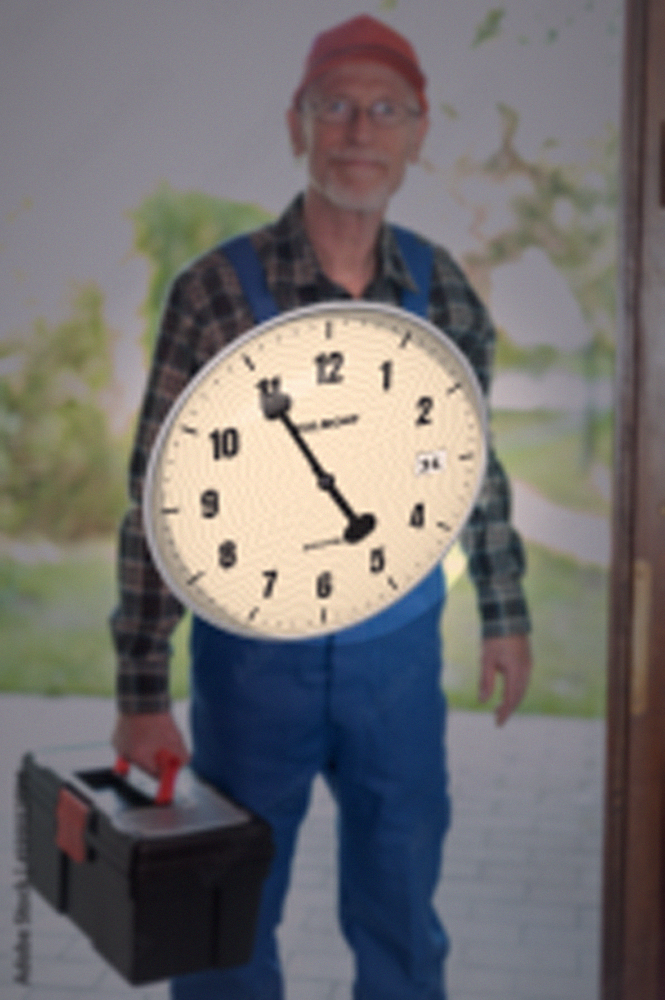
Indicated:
4.55
